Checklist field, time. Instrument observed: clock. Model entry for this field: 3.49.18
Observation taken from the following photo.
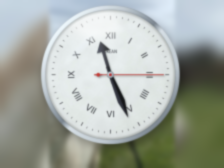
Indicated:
11.26.15
